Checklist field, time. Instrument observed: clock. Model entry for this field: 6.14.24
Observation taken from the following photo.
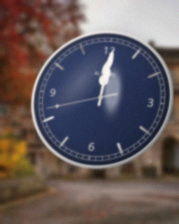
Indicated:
12.00.42
